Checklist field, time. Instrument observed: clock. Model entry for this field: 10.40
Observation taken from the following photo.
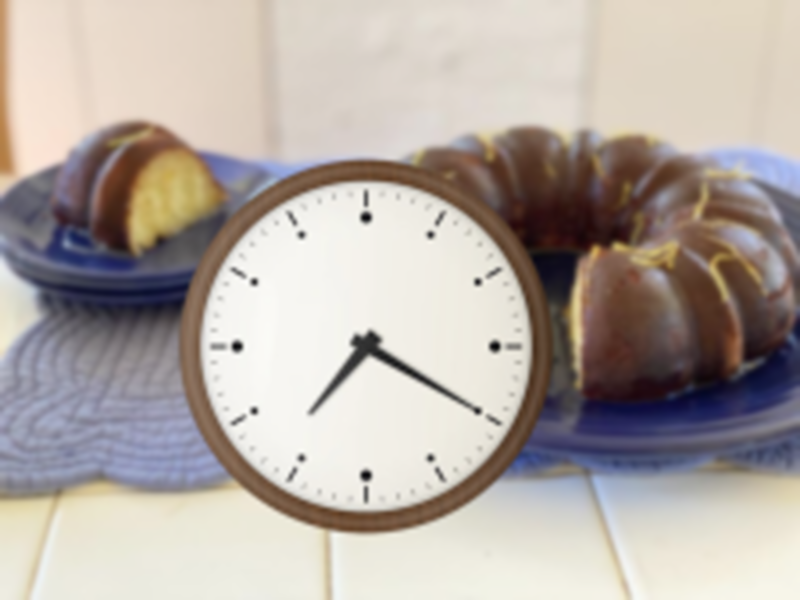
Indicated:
7.20
